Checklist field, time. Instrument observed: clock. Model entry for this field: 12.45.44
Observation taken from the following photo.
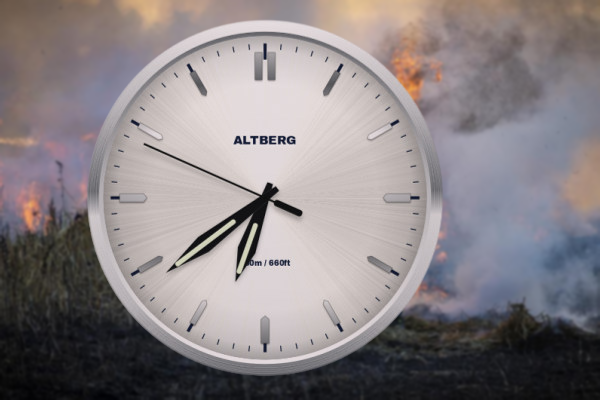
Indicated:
6.38.49
